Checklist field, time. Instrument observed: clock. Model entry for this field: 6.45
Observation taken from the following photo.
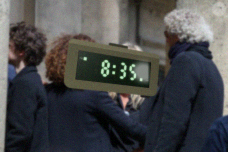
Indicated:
8.35
